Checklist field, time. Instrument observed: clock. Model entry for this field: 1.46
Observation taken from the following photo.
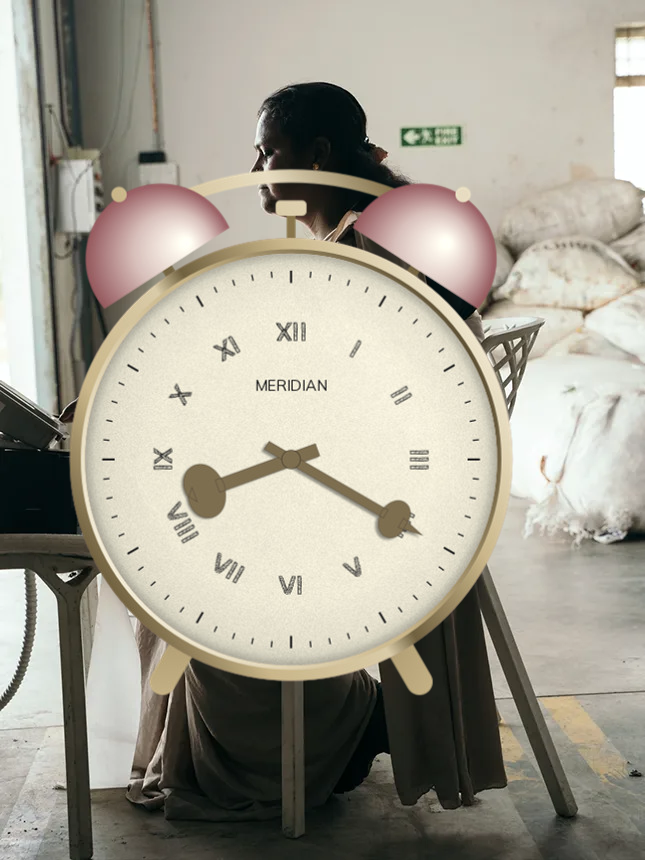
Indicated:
8.20
